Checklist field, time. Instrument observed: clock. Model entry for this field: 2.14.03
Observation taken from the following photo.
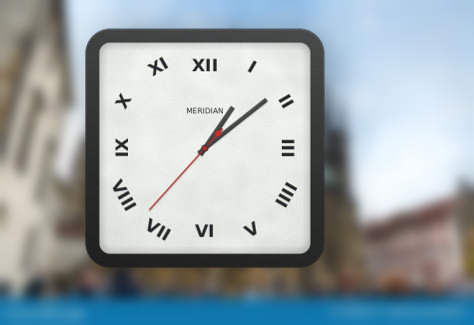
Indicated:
1.08.37
